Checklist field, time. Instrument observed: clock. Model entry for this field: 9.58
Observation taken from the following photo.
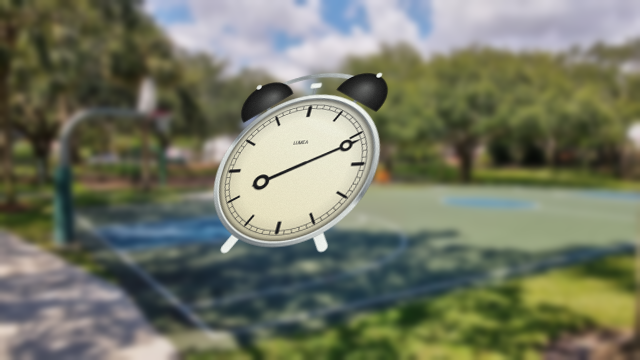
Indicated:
8.11
